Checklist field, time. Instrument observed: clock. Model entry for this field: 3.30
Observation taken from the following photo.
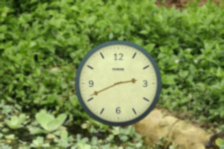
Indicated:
2.41
